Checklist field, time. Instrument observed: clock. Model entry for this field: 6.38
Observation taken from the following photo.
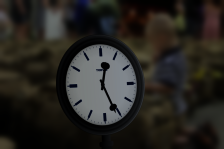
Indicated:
12.26
